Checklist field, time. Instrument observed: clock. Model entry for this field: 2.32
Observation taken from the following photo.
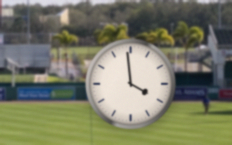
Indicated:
3.59
